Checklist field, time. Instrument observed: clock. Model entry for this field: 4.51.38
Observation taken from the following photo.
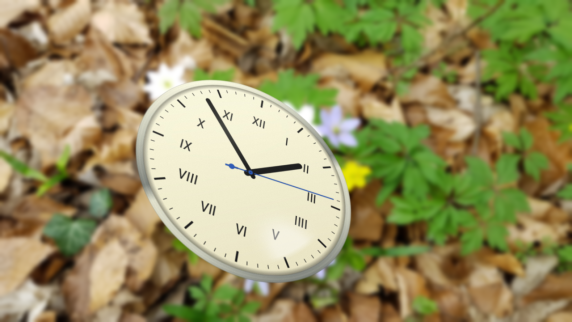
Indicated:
1.53.14
